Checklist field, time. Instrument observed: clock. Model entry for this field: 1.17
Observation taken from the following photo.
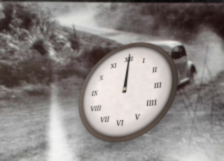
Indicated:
12.00
